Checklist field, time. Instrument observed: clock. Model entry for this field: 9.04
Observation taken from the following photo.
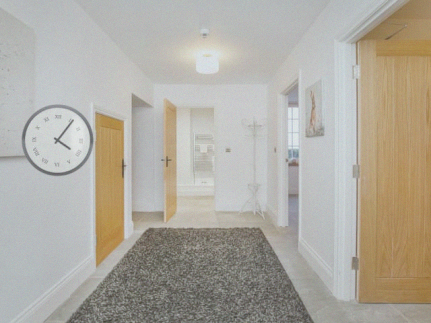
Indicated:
4.06
